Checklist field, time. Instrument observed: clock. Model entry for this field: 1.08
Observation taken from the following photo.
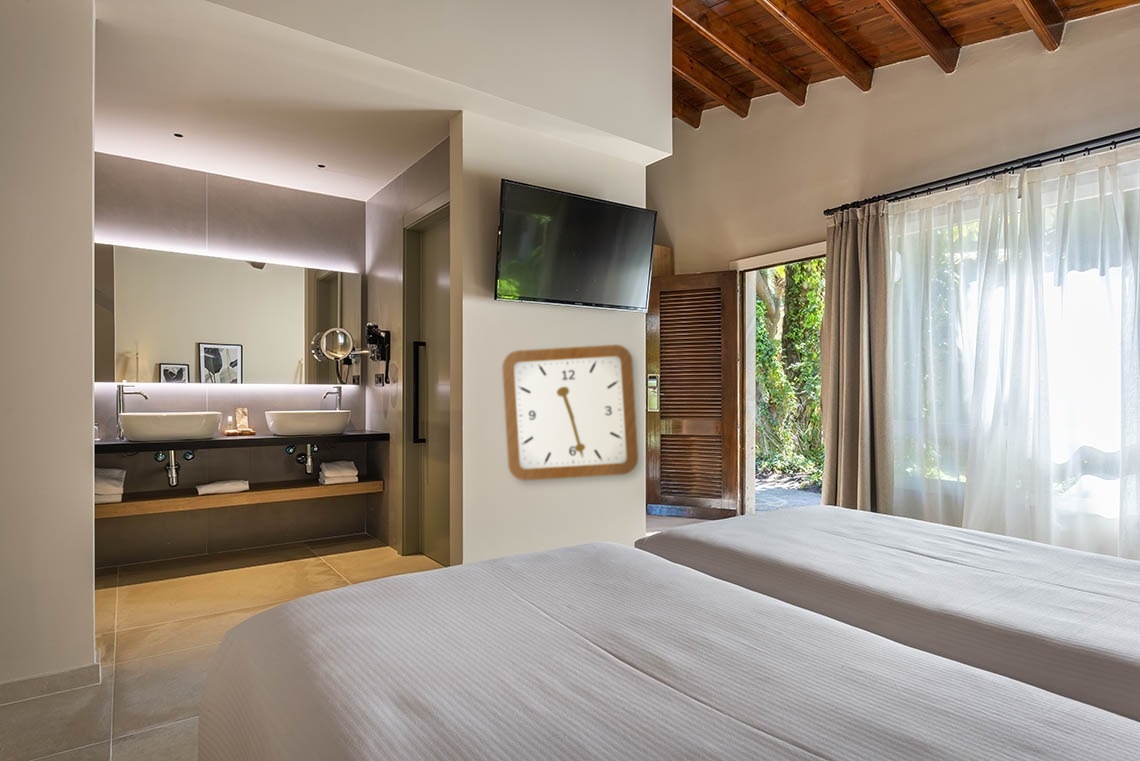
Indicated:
11.28
